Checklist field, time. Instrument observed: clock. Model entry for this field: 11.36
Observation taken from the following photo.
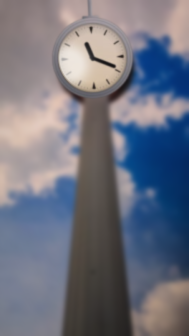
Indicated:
11.19
